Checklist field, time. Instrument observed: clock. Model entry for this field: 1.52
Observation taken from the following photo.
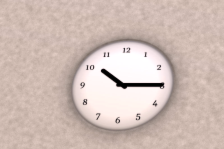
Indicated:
10.15
